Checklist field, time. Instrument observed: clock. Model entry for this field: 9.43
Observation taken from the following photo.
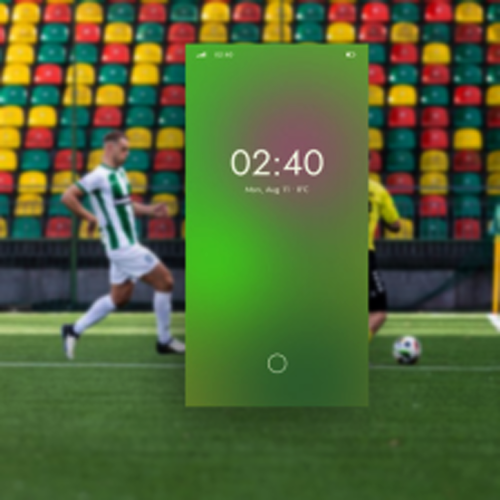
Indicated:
2.40
